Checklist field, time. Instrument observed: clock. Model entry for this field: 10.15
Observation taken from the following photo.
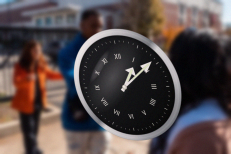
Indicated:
1.09
